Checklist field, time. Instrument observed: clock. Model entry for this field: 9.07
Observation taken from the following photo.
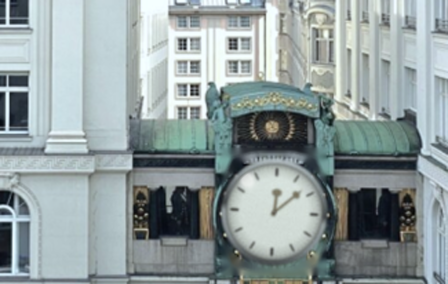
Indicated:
12.08
